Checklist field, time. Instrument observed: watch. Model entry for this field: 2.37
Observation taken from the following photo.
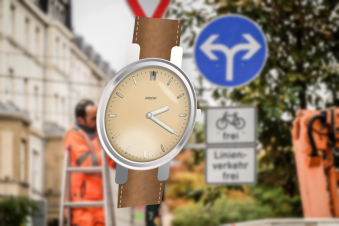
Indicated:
2.20
